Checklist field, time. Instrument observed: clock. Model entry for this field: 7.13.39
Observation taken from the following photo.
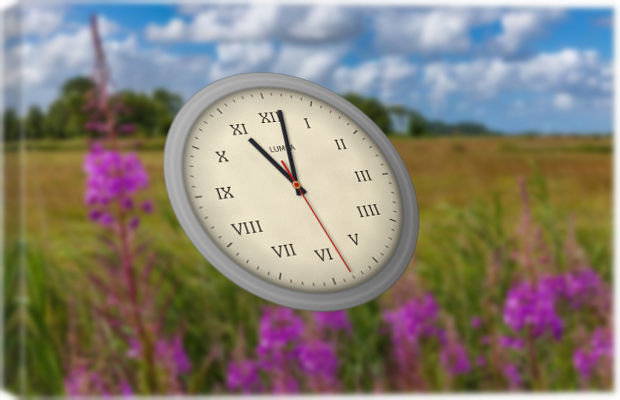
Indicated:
11.01.28
